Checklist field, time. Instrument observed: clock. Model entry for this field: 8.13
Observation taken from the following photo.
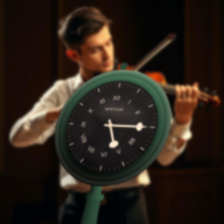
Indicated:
5.15
